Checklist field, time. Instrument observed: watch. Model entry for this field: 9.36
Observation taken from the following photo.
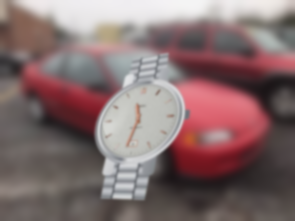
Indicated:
11.32
